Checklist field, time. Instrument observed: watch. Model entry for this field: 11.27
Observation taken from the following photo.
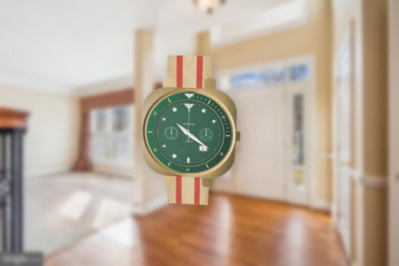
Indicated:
10.21
